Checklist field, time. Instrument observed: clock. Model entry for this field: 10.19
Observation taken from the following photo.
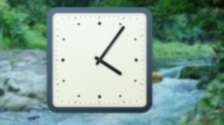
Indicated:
4.06
